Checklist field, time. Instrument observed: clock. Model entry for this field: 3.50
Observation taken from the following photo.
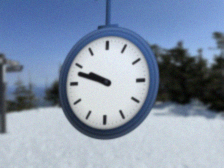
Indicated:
9.48
